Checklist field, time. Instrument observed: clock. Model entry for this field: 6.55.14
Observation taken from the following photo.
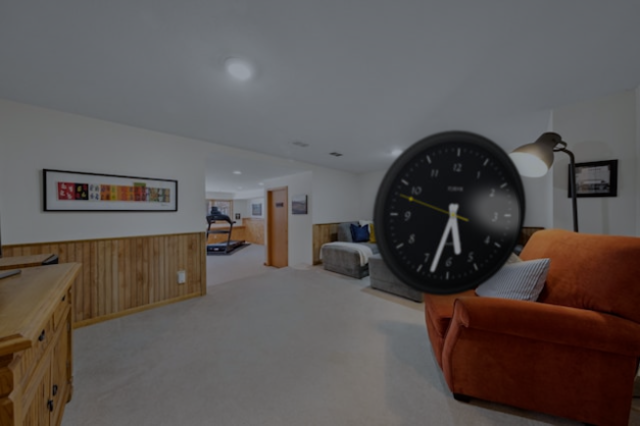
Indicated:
5.32.48
